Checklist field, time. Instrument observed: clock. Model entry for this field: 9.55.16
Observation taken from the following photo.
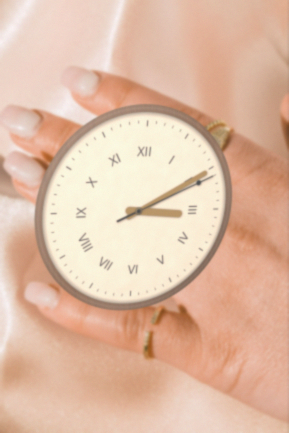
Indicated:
3.10.11
